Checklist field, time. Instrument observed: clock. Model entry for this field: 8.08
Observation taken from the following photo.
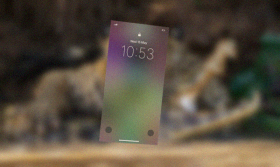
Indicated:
10.53
